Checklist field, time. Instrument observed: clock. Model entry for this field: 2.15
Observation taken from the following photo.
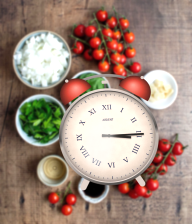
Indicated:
3.15
